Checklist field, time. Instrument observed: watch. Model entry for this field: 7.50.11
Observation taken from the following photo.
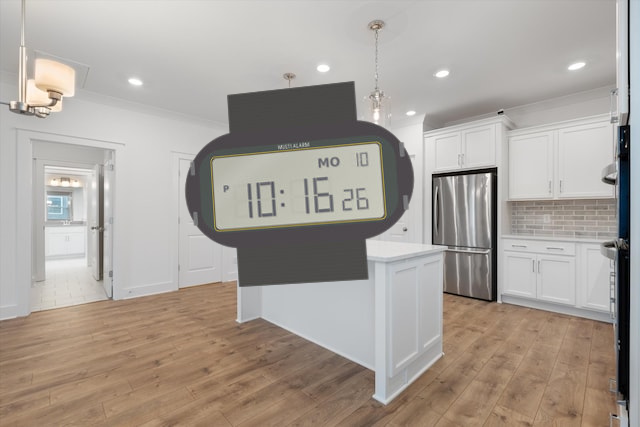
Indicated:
10.16.26
